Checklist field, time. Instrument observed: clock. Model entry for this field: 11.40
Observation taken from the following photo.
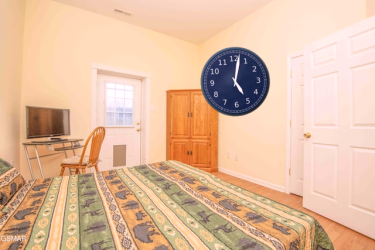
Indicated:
5.02
